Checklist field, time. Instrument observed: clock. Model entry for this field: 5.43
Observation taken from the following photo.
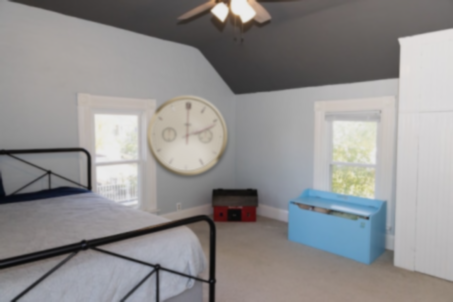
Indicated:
2.11
